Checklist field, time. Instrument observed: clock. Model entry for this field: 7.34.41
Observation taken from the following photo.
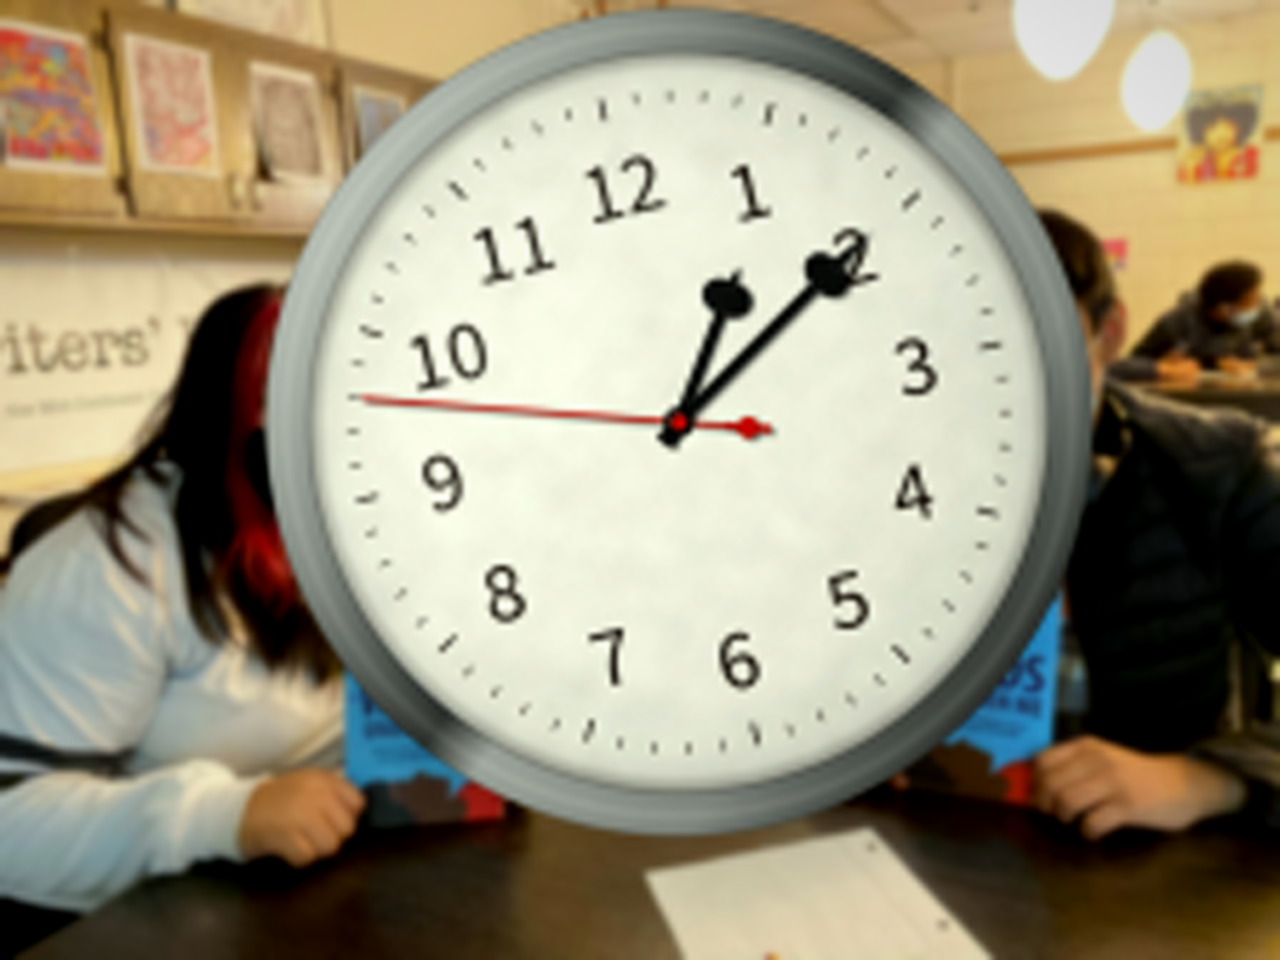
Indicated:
1.09.48
